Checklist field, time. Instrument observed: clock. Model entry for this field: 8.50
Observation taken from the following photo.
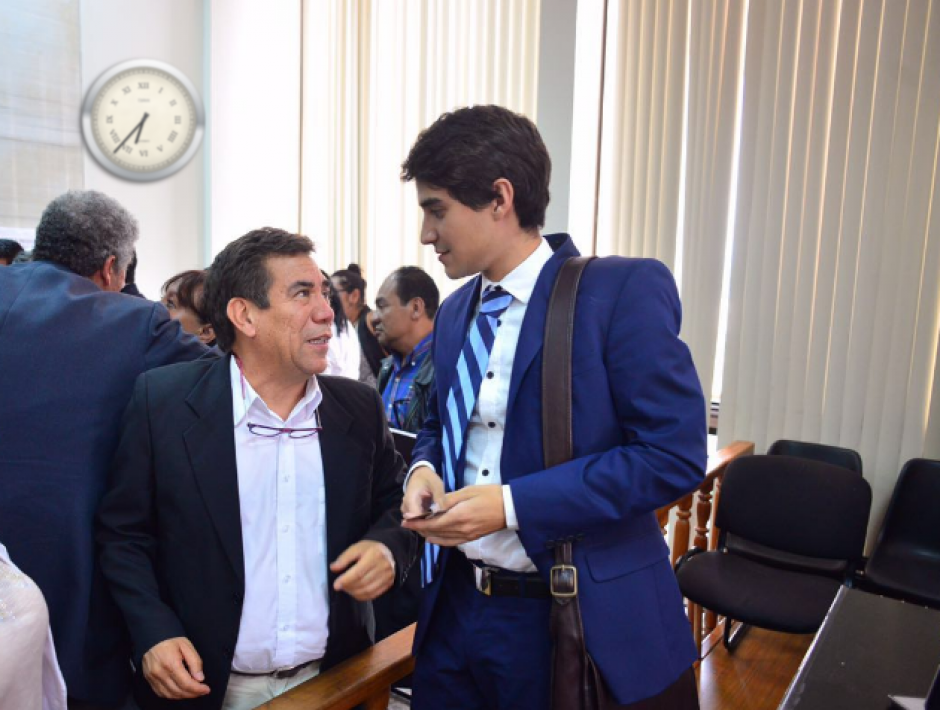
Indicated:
6.37
